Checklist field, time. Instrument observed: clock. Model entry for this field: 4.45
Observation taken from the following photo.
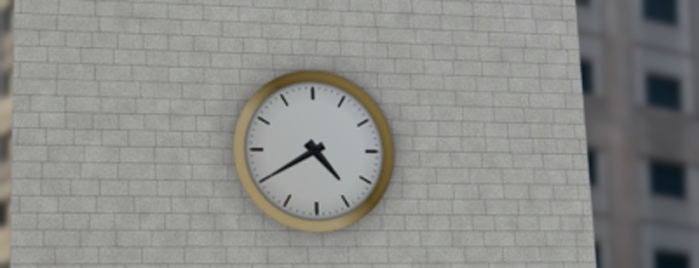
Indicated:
4.40
